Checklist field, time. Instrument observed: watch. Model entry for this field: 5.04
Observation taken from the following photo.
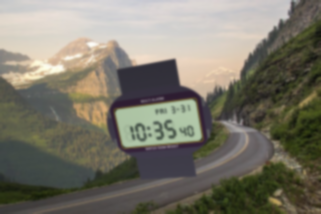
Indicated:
10.35
